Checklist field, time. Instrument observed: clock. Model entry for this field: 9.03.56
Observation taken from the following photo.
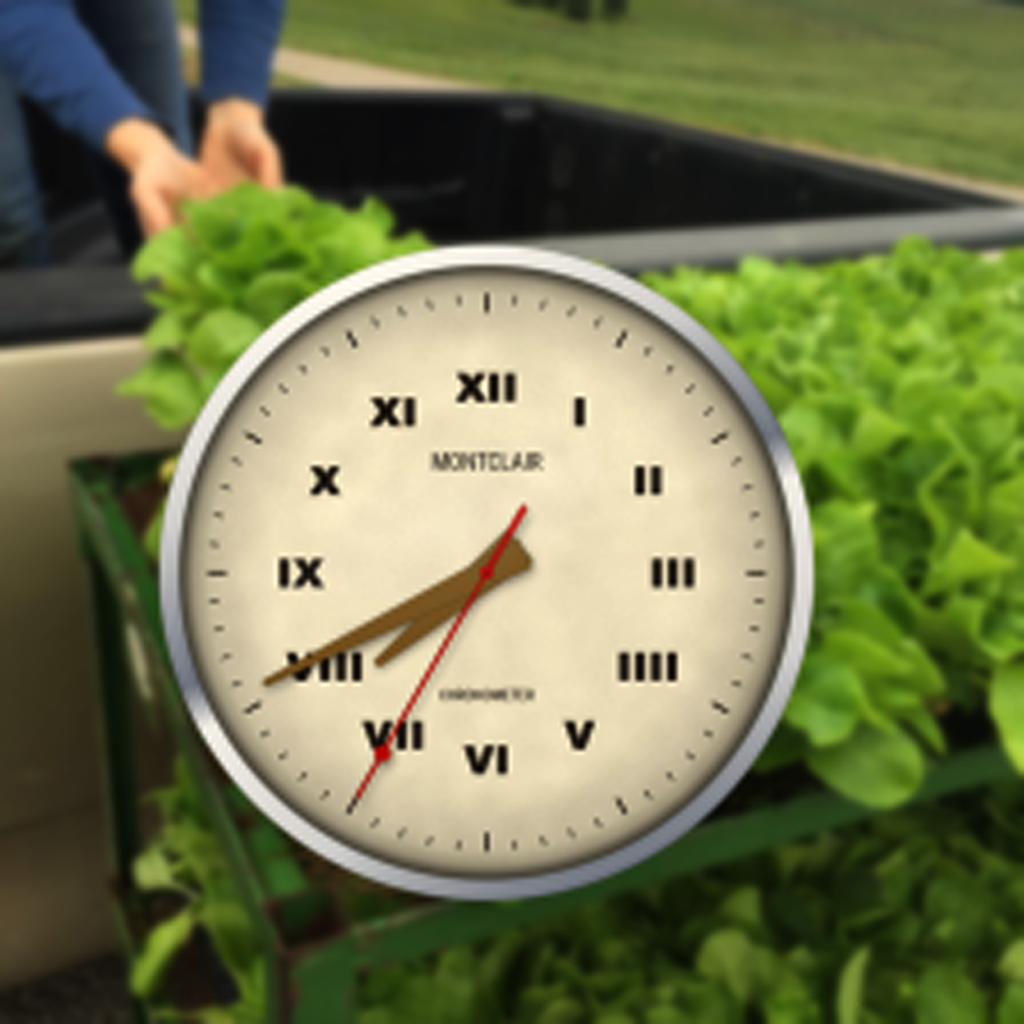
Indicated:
7.40.35
